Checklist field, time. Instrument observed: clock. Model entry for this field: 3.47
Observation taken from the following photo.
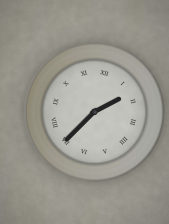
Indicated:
1.35
